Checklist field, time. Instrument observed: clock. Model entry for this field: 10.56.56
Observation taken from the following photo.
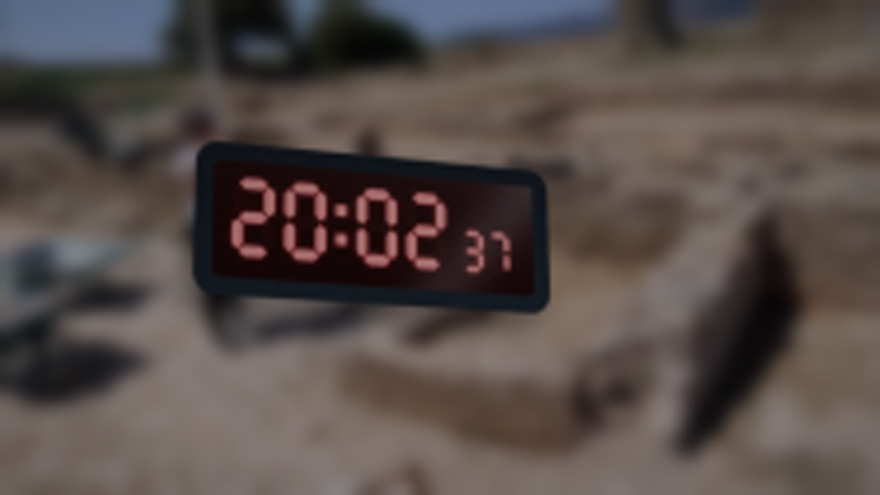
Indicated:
20.02.37
